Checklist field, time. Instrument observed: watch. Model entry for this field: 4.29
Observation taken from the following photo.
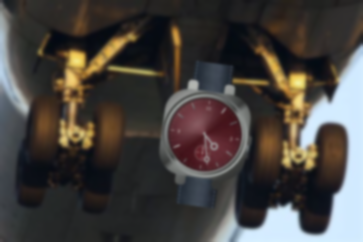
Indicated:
4.28
